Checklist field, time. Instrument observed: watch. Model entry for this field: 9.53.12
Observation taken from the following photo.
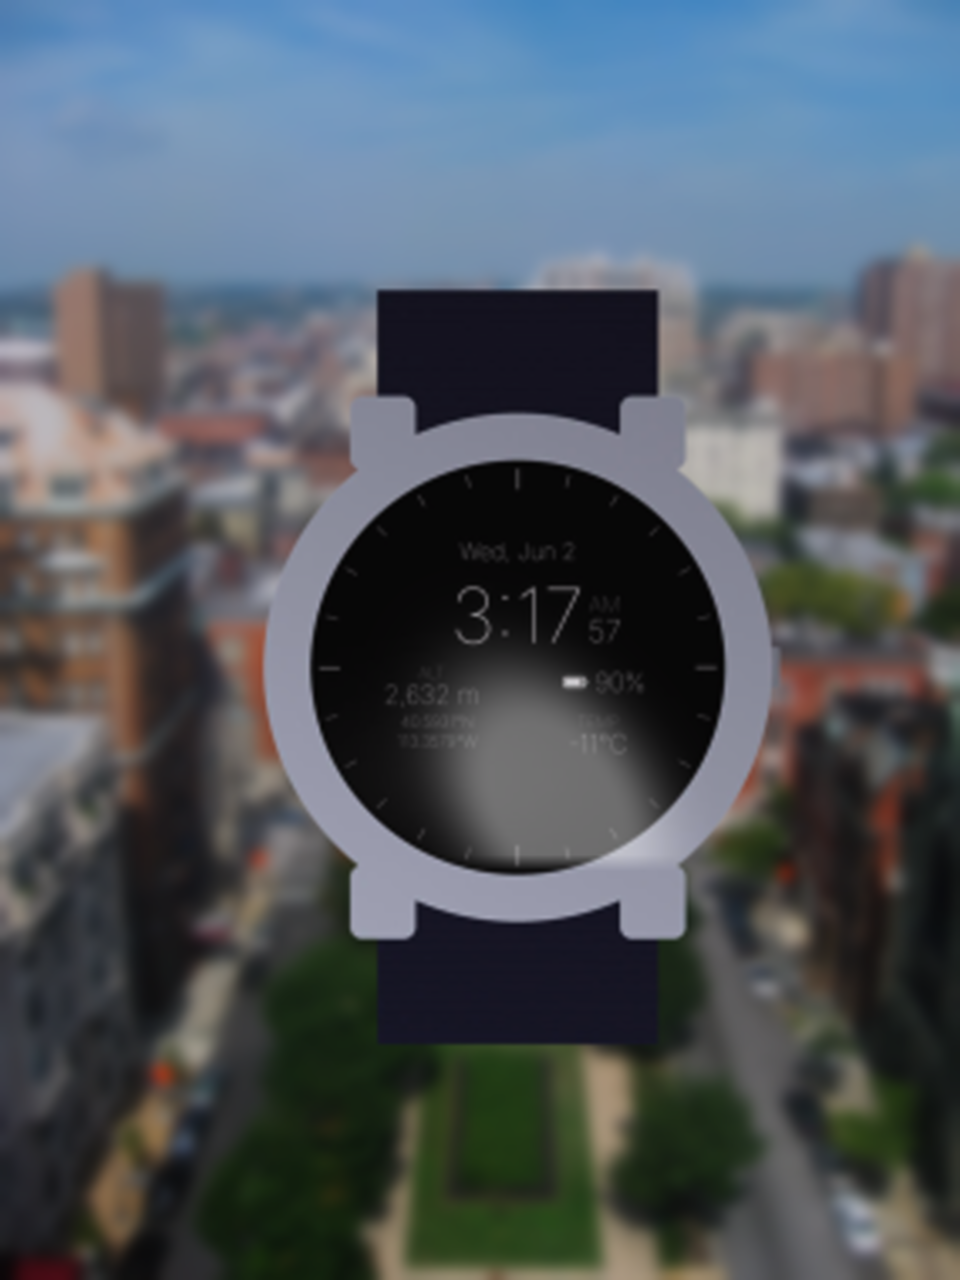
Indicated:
3.17.57
